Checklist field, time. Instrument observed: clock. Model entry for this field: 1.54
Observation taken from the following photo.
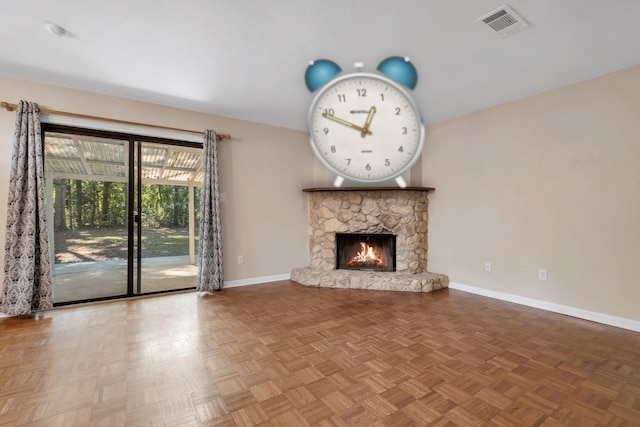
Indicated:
12.49
